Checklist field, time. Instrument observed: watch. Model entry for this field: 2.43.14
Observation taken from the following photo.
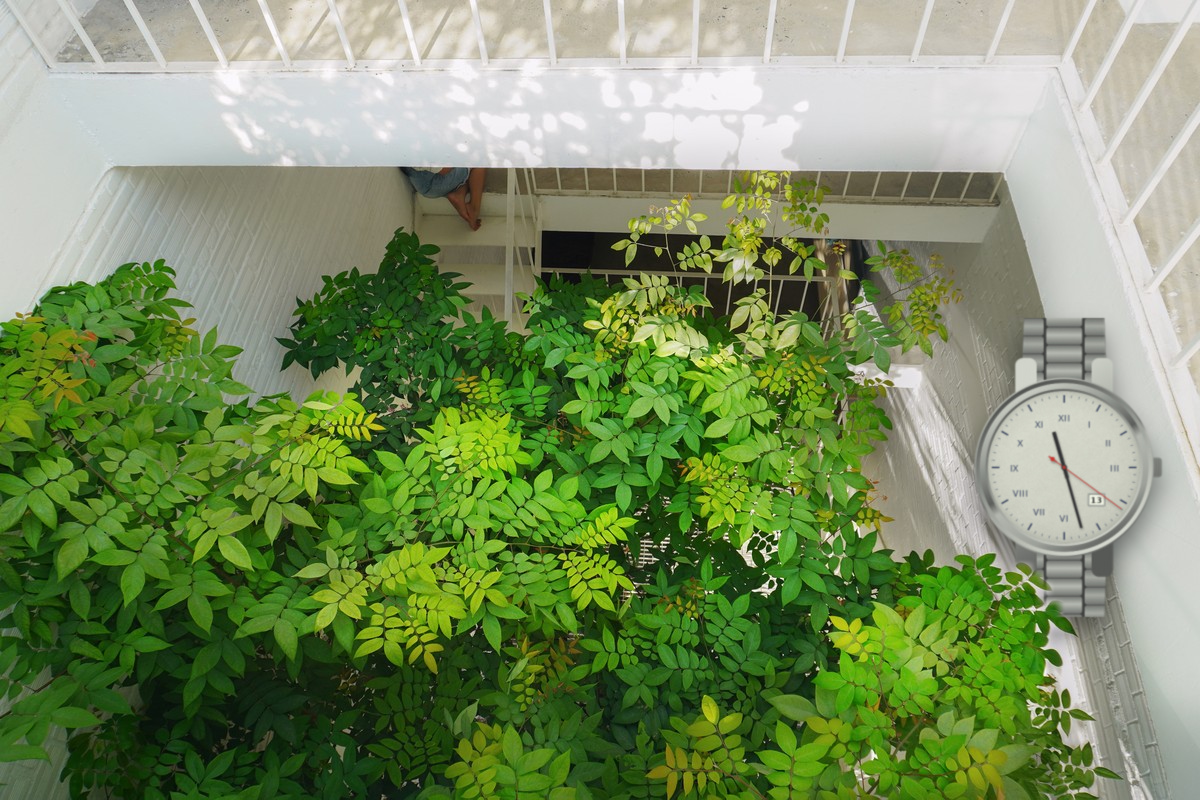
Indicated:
11.27.21
